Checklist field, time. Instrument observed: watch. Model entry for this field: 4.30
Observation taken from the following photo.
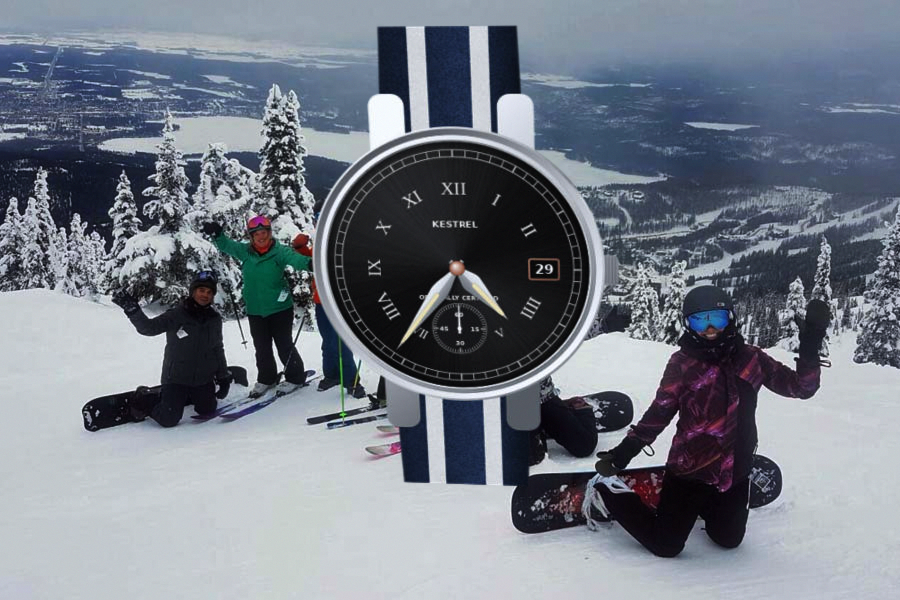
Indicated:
4.36
